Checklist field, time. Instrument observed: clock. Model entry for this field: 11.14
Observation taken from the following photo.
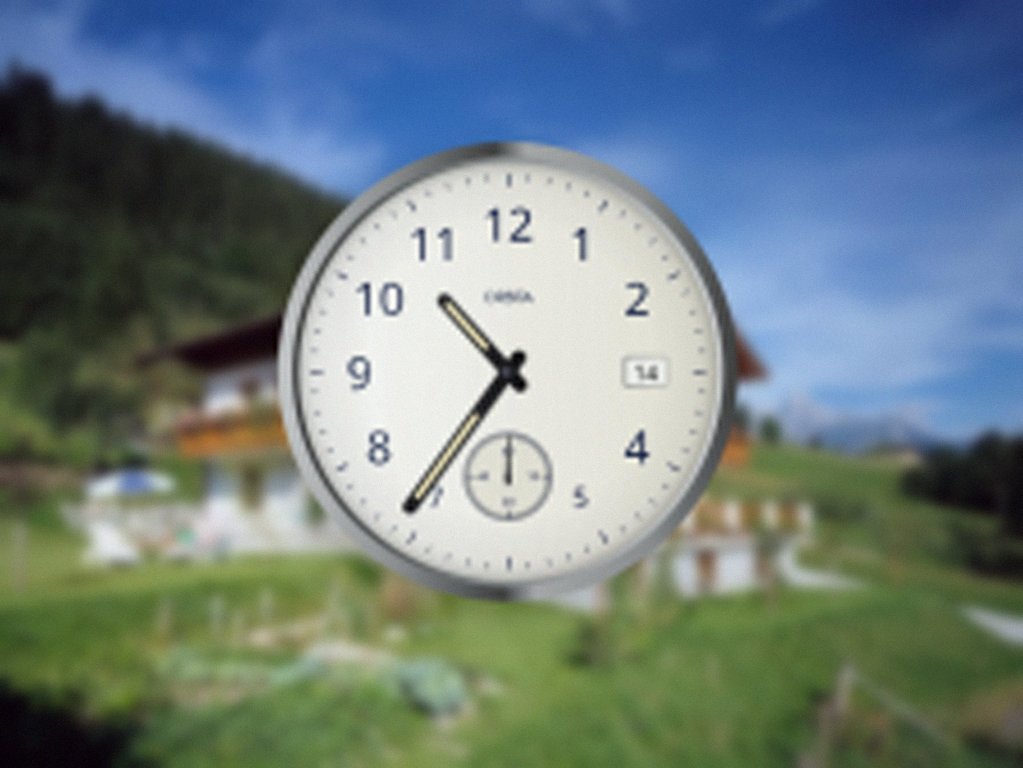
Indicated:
10.36
